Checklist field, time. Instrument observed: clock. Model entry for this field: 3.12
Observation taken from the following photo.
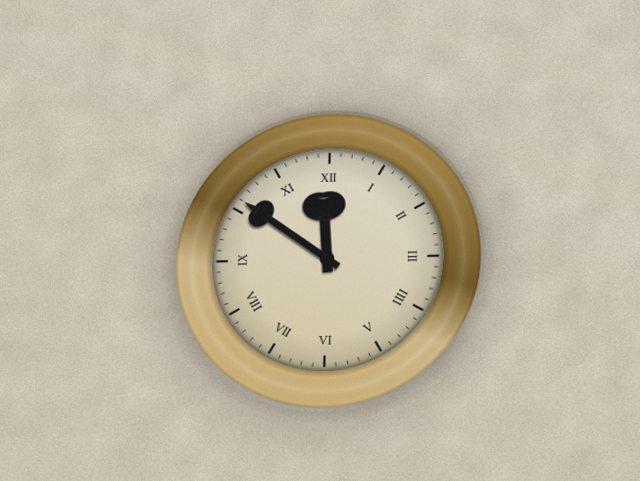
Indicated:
11.51
